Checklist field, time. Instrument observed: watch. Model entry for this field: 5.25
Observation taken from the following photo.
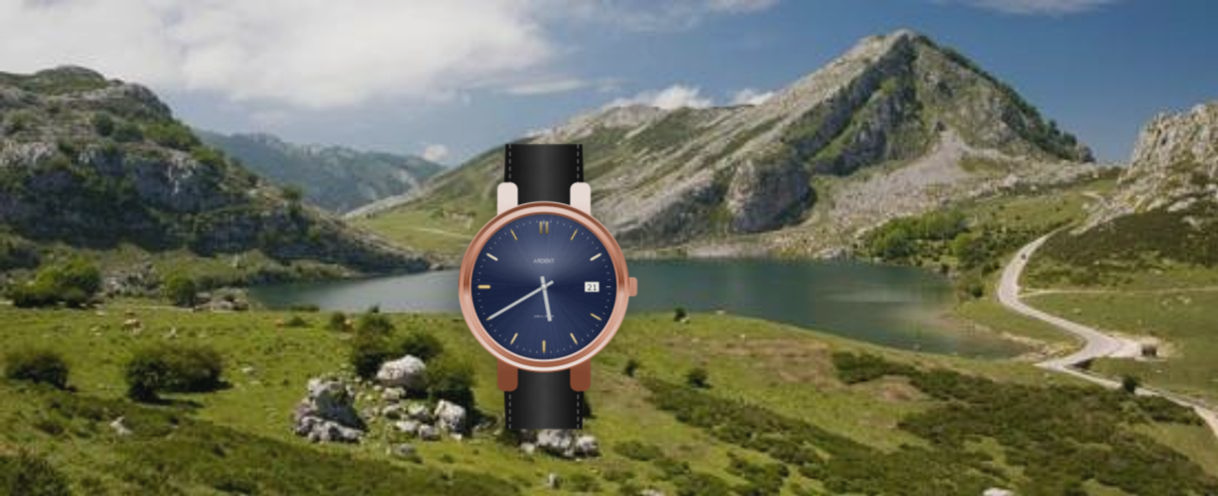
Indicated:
5.40
